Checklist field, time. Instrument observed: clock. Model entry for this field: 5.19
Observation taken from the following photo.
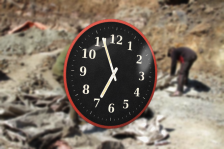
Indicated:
6.56
